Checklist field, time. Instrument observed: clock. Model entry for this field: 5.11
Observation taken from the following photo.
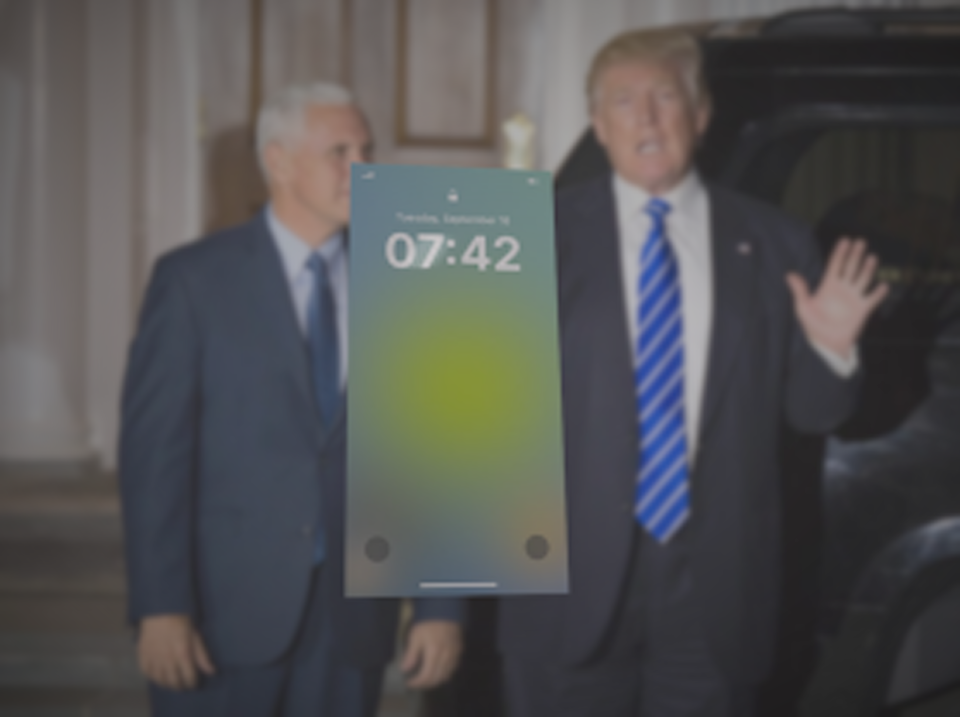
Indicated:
7.42
